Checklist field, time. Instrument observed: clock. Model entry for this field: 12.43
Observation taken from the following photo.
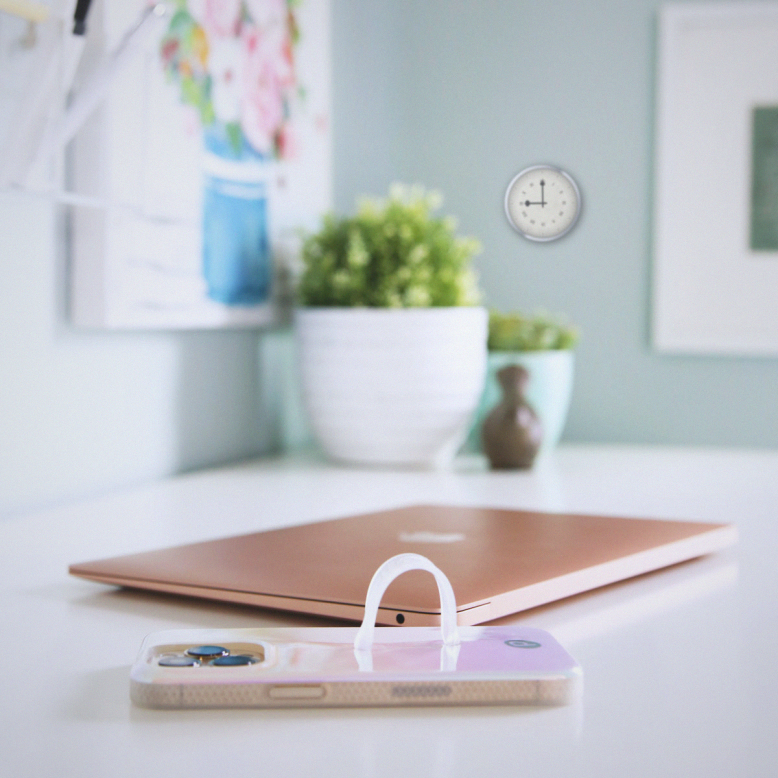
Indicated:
9.00
